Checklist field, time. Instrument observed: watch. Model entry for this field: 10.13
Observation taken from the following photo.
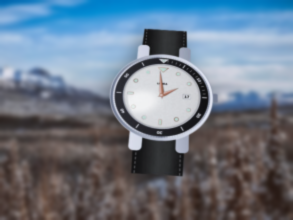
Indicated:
1.59
